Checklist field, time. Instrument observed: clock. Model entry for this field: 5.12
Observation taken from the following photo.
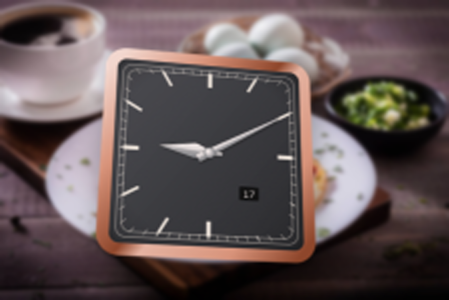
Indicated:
9.10
